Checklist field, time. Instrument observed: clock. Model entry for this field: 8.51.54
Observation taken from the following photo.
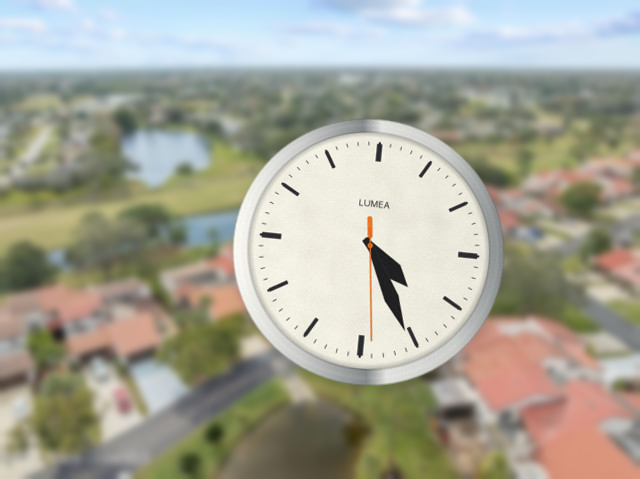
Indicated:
4.25.29
